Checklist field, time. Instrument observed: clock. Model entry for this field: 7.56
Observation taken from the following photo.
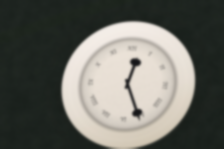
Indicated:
12.26
